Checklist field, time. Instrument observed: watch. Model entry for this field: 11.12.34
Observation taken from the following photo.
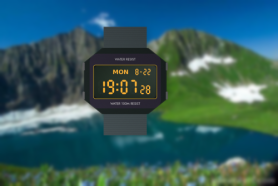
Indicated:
19.07.28
